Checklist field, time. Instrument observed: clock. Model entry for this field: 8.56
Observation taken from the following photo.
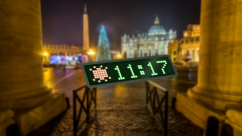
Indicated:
11.17
